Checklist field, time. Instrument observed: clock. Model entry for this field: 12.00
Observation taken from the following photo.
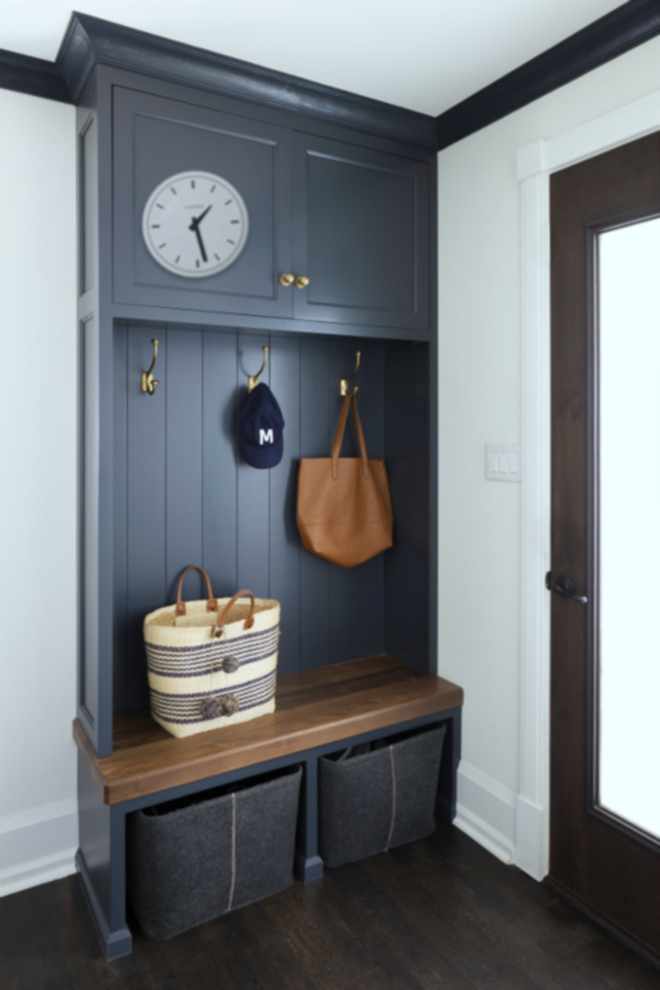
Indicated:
1.28
